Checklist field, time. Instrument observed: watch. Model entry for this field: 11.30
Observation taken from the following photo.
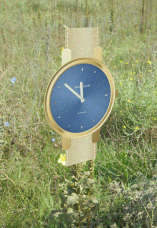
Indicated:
11.52
